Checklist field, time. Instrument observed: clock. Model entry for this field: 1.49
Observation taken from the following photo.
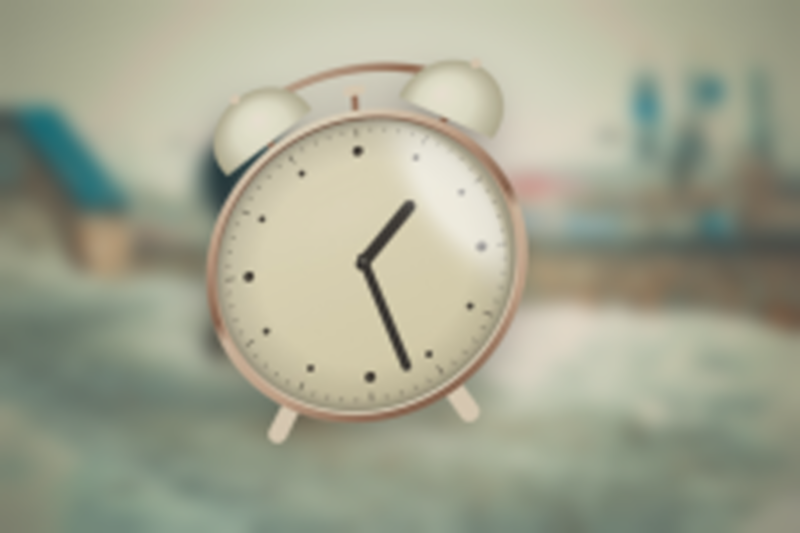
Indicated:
1.27
